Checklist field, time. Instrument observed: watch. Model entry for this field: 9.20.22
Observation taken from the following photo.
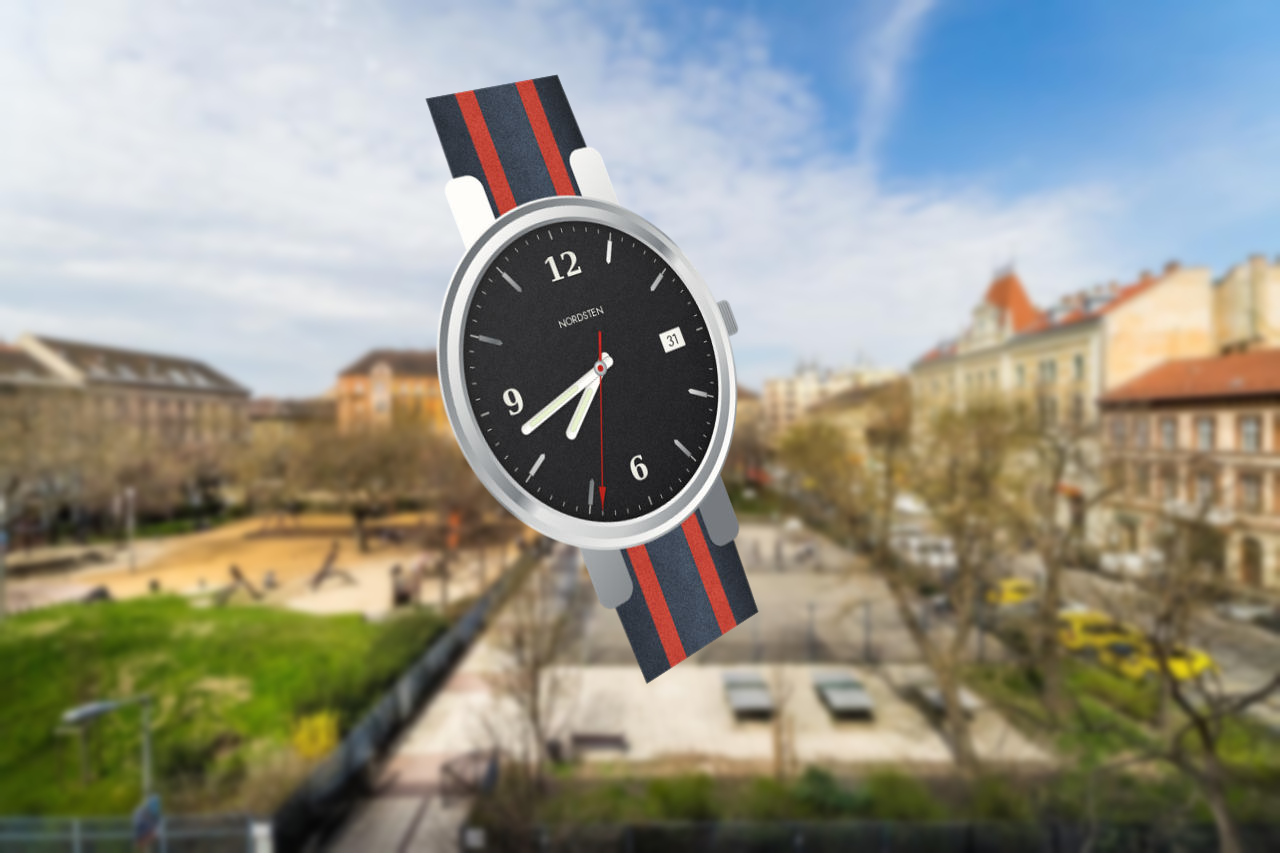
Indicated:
7.42.34
